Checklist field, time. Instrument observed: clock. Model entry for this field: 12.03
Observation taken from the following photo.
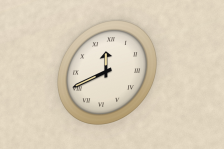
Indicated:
11.41
